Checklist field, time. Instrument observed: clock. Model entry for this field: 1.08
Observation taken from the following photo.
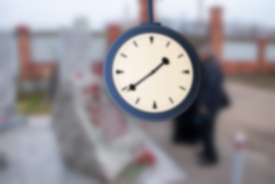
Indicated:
1.39
